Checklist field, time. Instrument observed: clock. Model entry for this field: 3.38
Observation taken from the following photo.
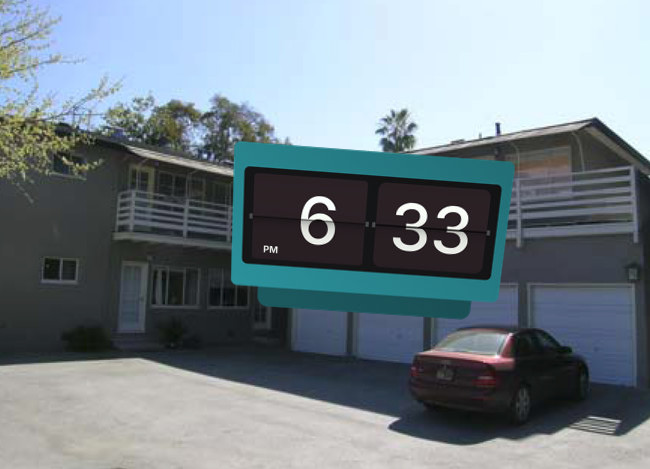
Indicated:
6.33
